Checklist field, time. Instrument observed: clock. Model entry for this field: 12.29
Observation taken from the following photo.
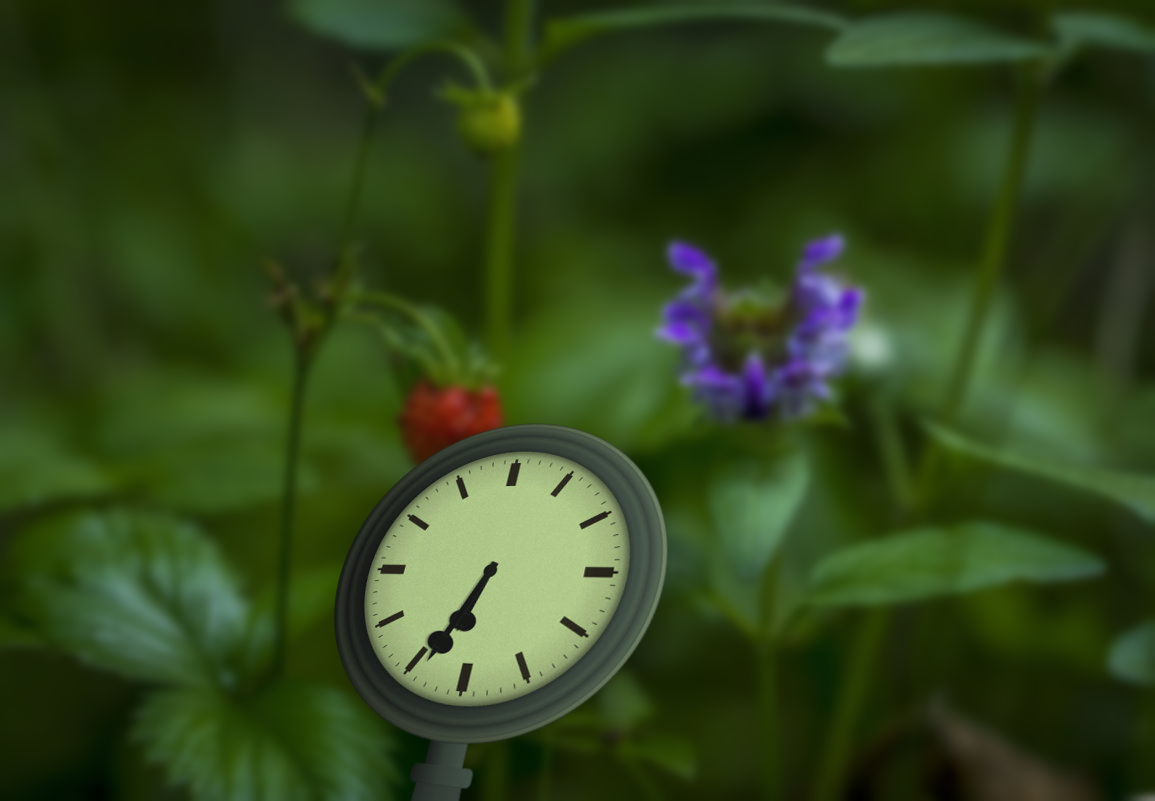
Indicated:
6.34
